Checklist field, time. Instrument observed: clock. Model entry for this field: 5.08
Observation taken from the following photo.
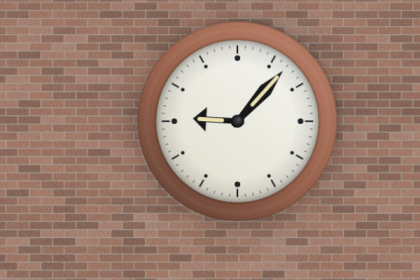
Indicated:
9.07
